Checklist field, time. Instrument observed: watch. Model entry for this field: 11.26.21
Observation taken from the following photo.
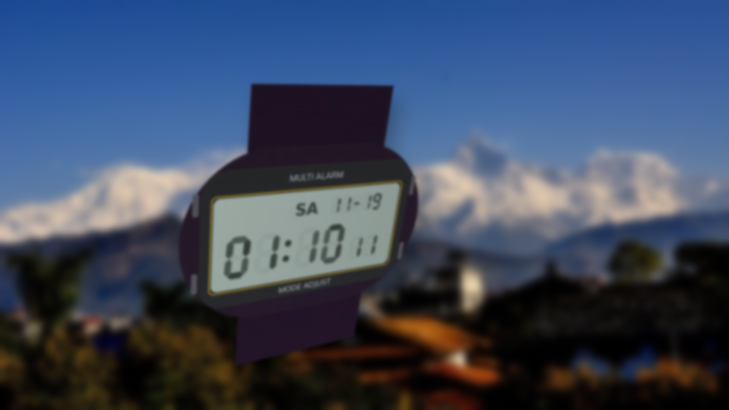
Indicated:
1.10.11
